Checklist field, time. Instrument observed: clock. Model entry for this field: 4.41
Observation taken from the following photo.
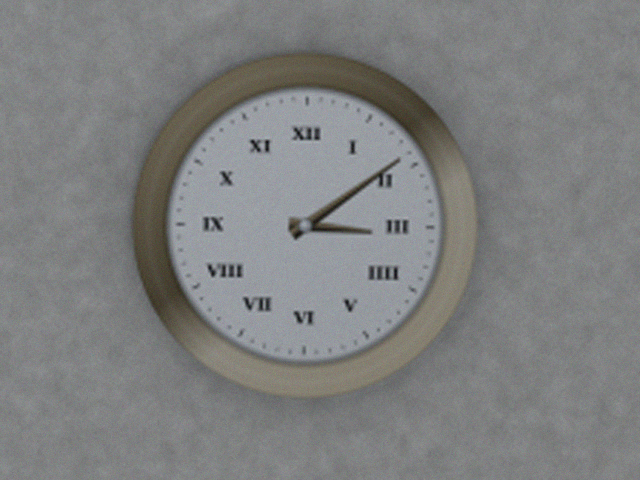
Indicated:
3.09
